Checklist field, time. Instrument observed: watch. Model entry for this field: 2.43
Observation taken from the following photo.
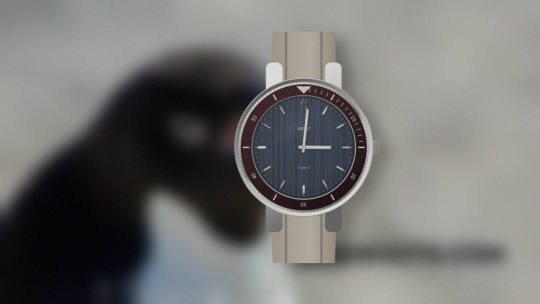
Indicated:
3.01
